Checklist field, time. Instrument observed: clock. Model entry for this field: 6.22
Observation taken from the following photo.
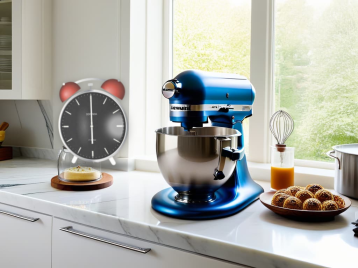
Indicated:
6.00
